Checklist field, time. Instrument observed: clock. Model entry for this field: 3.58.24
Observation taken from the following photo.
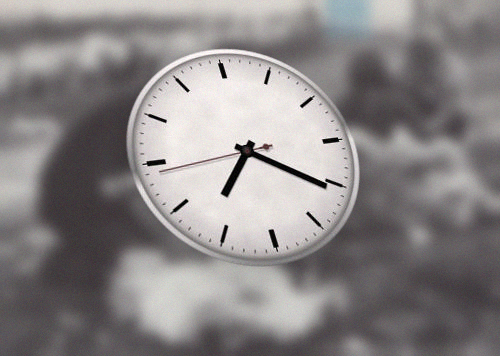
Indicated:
7.20.44
